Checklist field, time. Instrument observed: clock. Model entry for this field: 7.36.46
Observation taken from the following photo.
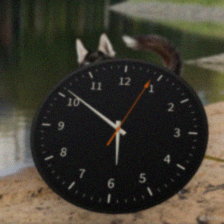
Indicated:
5.51.04
